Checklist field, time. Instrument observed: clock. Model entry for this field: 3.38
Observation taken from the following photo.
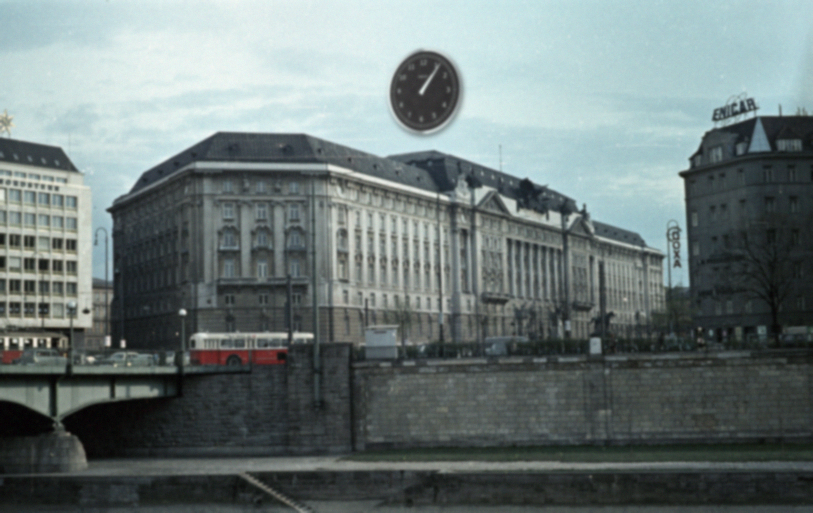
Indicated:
1.06
